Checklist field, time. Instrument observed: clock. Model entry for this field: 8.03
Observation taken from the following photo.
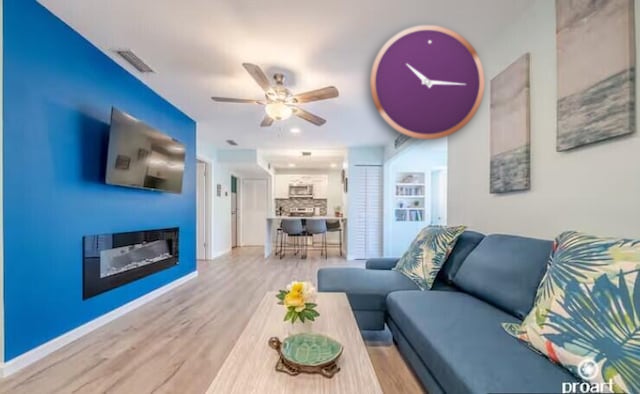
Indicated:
10.15
